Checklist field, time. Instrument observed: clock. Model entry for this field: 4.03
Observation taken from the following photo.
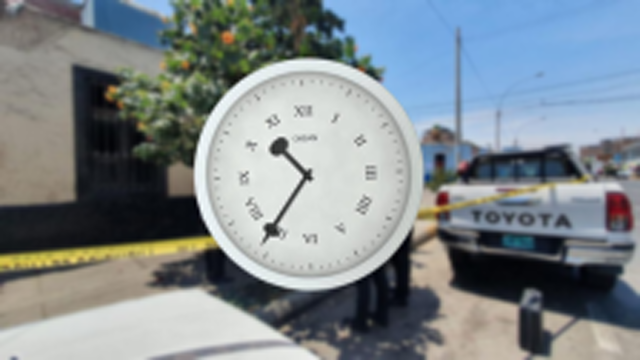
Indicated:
10.36
